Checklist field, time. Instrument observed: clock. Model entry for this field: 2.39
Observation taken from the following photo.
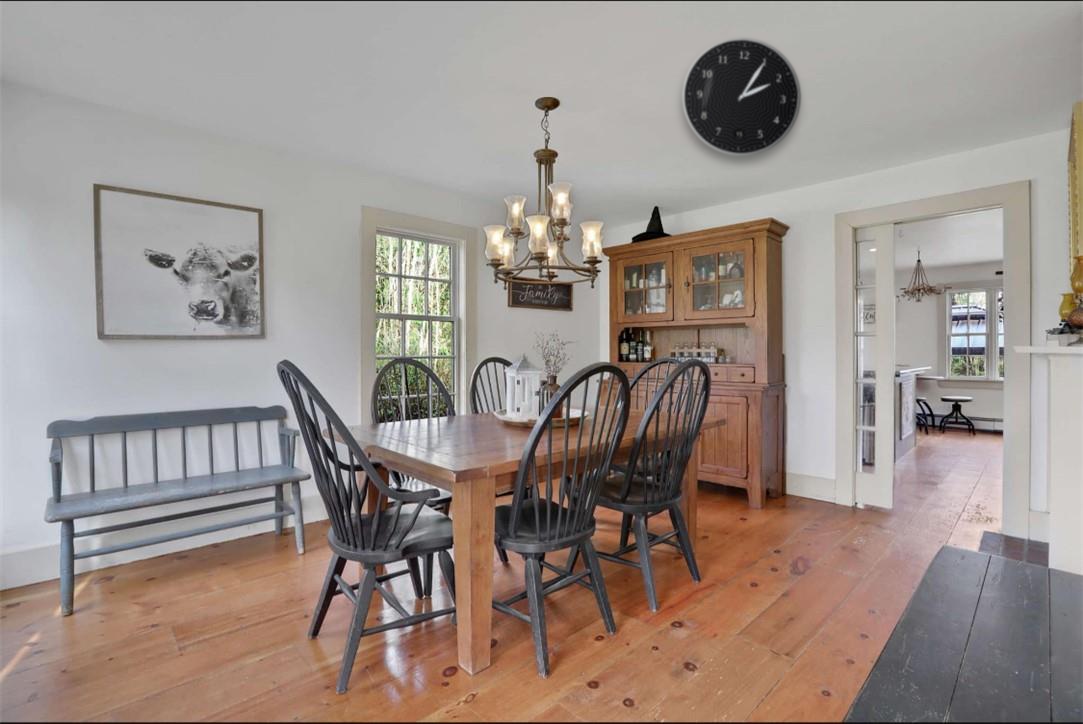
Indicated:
2.05
